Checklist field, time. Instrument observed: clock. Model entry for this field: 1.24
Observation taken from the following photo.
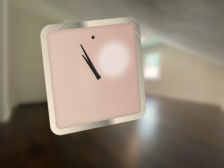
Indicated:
10.56
